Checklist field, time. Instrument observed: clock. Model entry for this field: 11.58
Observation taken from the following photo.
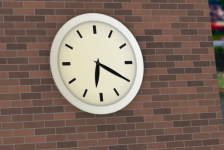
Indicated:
6.20
